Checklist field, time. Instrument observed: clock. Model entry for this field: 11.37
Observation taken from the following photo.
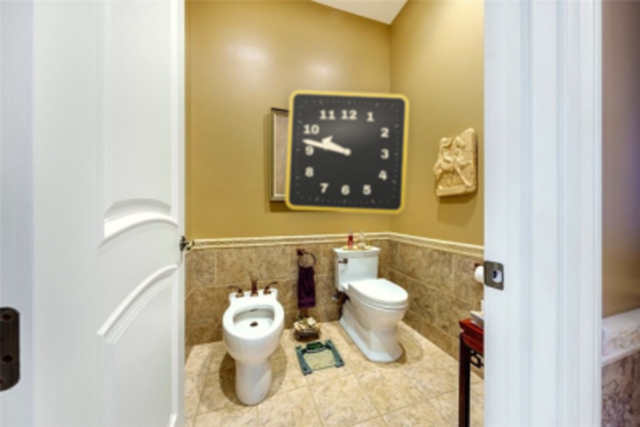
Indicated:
9.47
